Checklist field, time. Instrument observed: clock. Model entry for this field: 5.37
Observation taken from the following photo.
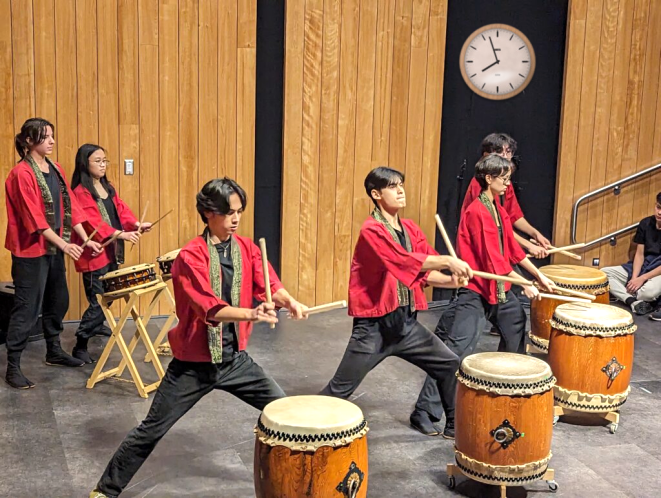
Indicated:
7.57
